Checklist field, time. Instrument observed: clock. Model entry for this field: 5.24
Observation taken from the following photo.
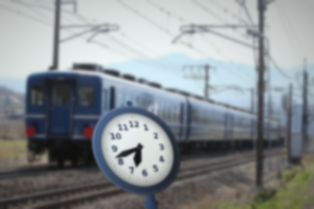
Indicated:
6.42
